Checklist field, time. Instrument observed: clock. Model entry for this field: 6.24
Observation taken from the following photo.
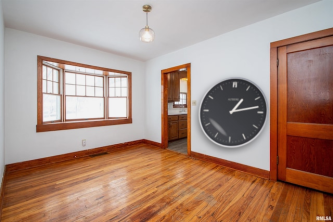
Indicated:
1.13
